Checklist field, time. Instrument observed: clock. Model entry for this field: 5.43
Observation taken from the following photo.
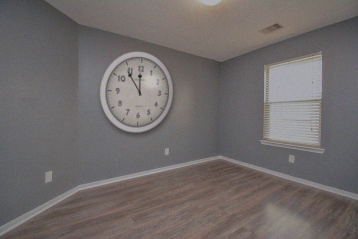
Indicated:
11.54
